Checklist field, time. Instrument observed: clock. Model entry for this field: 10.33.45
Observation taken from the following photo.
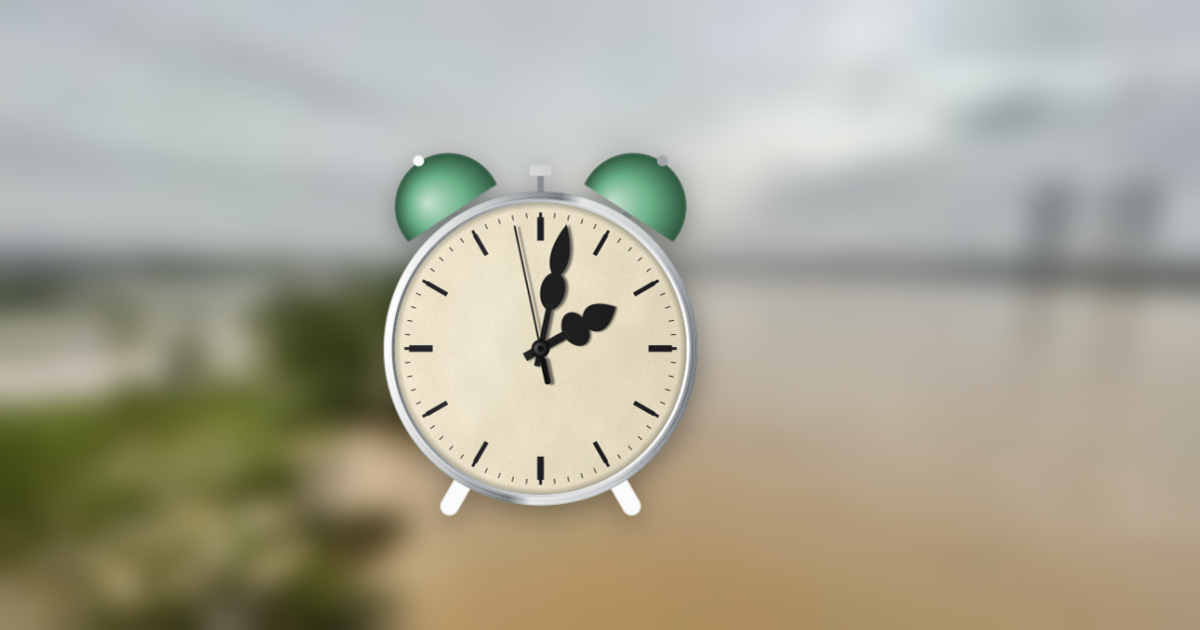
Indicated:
2.01.58
